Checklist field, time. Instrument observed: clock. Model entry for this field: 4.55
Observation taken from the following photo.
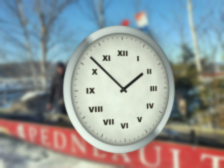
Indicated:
1.52
